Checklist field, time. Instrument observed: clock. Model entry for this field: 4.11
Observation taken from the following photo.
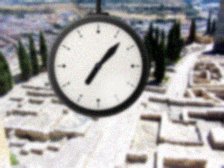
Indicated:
7.07
